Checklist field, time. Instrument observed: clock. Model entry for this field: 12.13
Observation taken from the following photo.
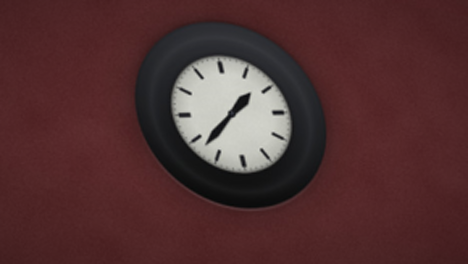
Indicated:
1.38
